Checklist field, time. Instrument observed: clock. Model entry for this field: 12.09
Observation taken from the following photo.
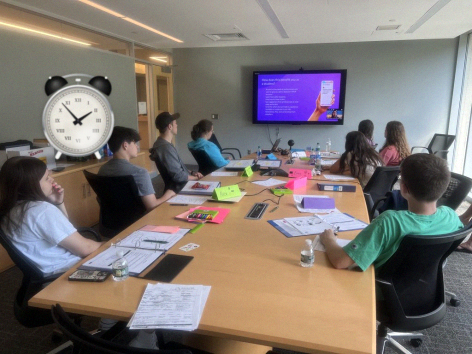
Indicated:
1.53
